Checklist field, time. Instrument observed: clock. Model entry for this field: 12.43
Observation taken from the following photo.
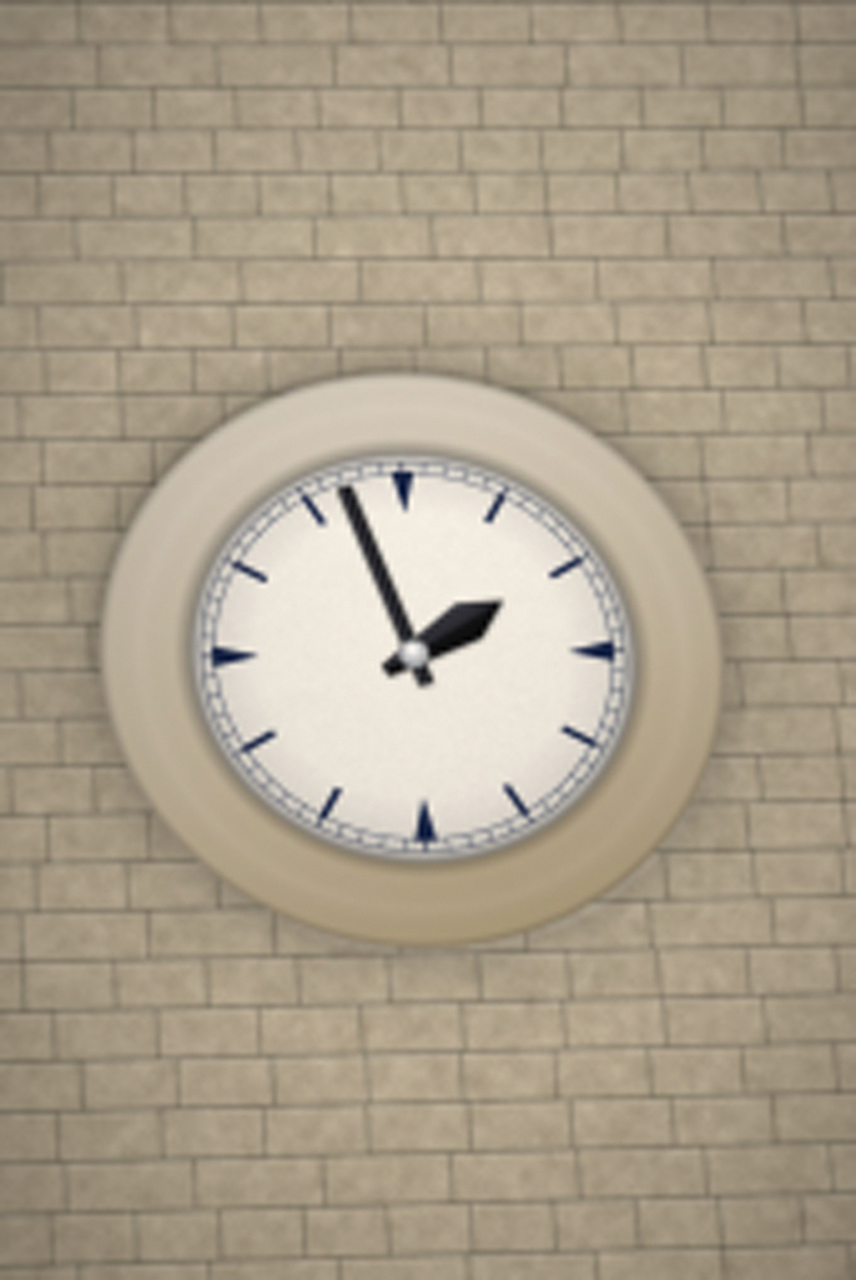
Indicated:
1.57
